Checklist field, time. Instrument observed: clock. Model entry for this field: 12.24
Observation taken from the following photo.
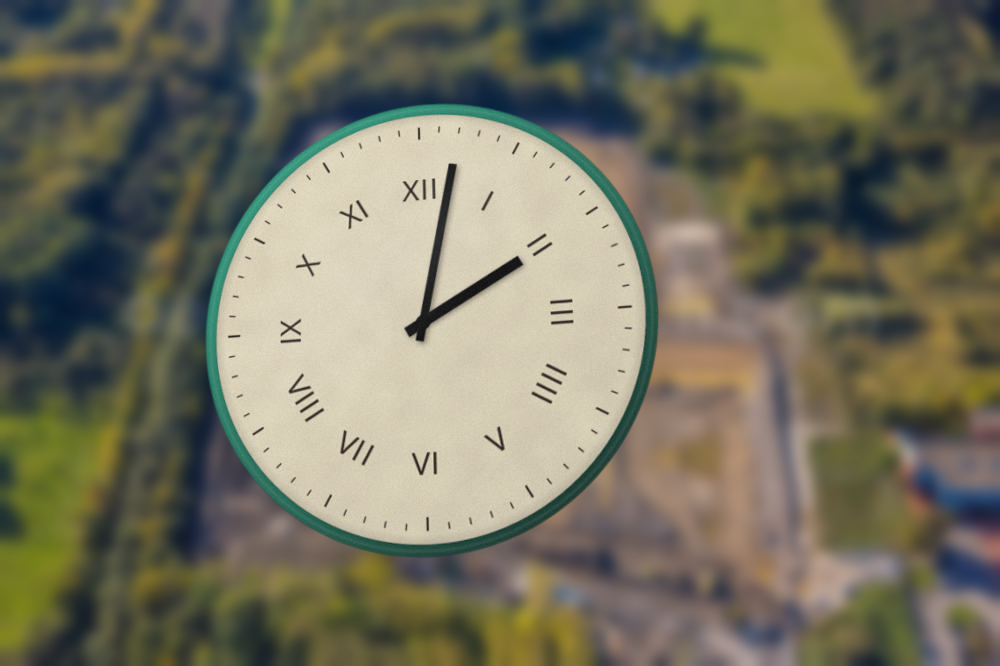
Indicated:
2.02
